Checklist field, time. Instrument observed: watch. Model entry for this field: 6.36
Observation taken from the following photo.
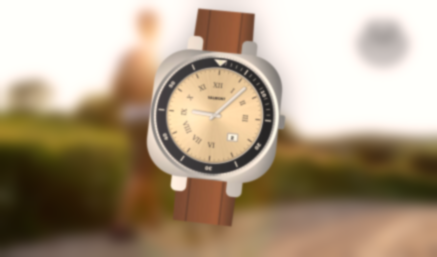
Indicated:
9.07
